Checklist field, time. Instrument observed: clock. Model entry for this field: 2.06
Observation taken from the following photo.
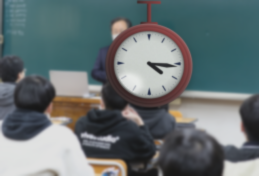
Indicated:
4.16
